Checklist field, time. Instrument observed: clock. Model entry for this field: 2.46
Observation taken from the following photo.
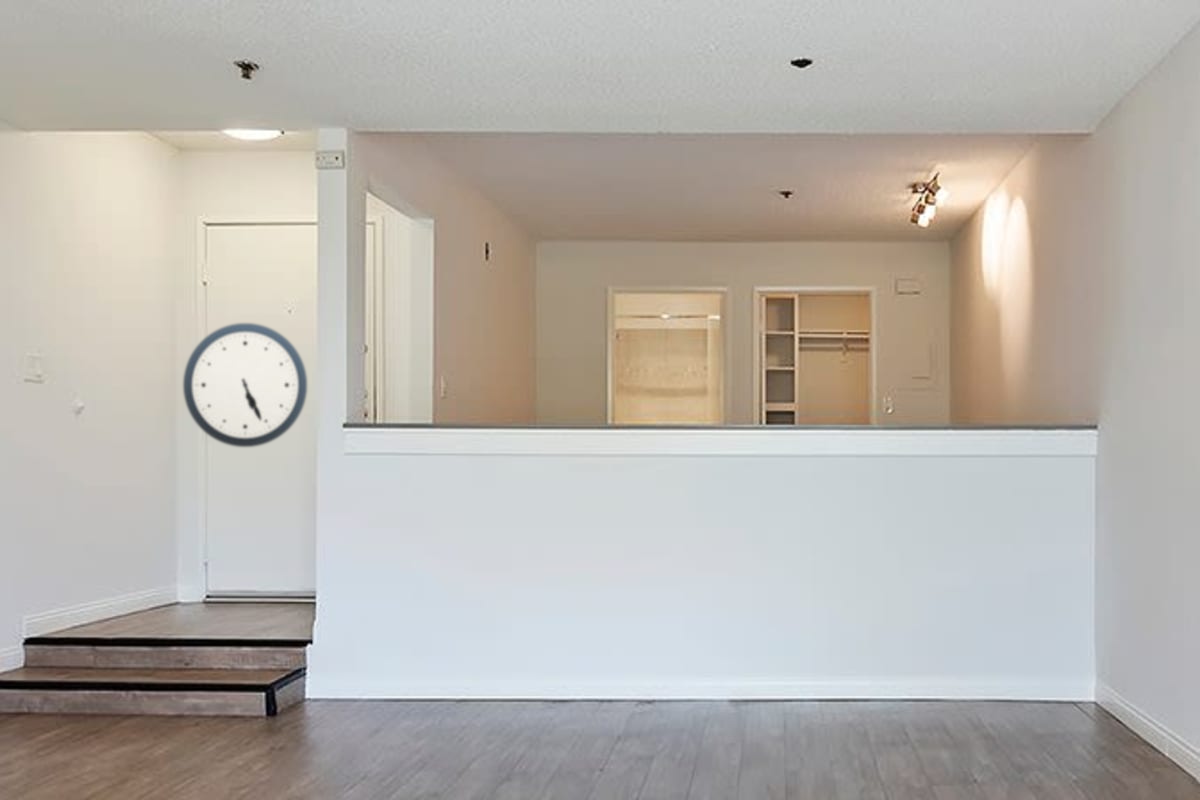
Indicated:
5.26
